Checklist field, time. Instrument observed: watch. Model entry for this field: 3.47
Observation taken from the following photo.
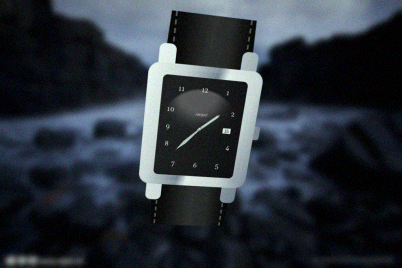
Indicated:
1.37
